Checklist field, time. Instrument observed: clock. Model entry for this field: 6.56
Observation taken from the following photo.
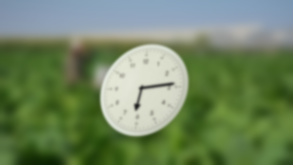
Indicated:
6.14
